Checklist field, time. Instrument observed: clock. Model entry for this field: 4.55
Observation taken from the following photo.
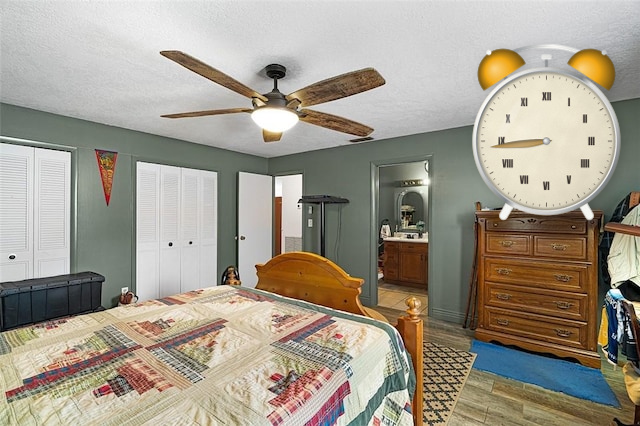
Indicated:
8.44
